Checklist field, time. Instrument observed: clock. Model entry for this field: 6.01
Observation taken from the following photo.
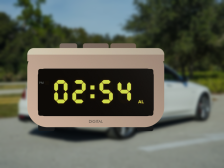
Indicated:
2.54
